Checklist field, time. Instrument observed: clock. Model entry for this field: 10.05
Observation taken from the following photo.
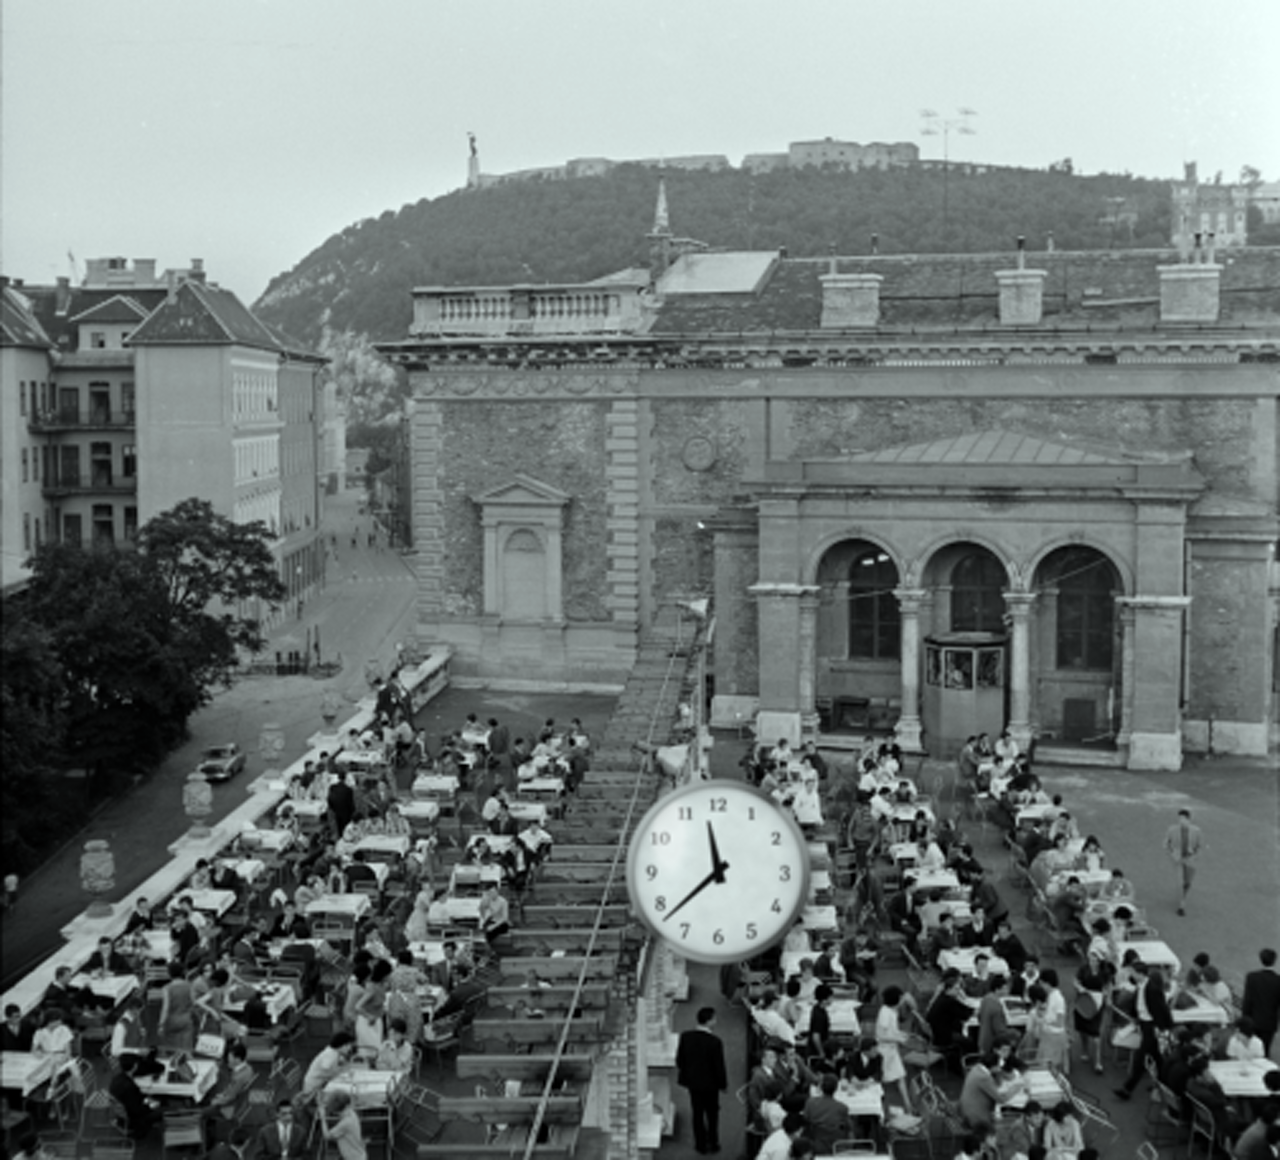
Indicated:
11.38
